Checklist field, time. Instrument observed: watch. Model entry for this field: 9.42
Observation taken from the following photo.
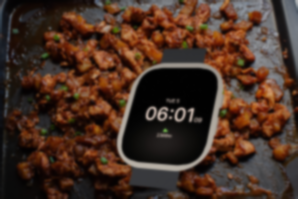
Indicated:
6.01
